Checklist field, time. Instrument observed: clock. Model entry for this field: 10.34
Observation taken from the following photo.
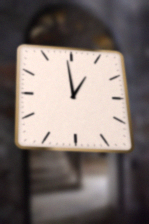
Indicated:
12.59
